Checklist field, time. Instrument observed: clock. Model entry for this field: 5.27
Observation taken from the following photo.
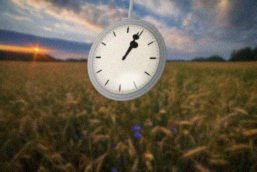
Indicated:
1.04
